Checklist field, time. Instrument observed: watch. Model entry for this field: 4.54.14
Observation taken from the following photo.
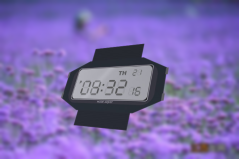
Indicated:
8.32.16
